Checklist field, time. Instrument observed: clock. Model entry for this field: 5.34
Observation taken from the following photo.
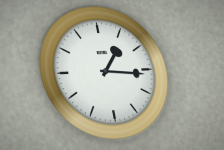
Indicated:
1.16
